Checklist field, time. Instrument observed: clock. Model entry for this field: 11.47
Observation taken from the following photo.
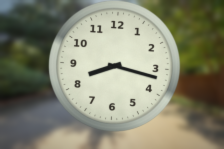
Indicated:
8.17
